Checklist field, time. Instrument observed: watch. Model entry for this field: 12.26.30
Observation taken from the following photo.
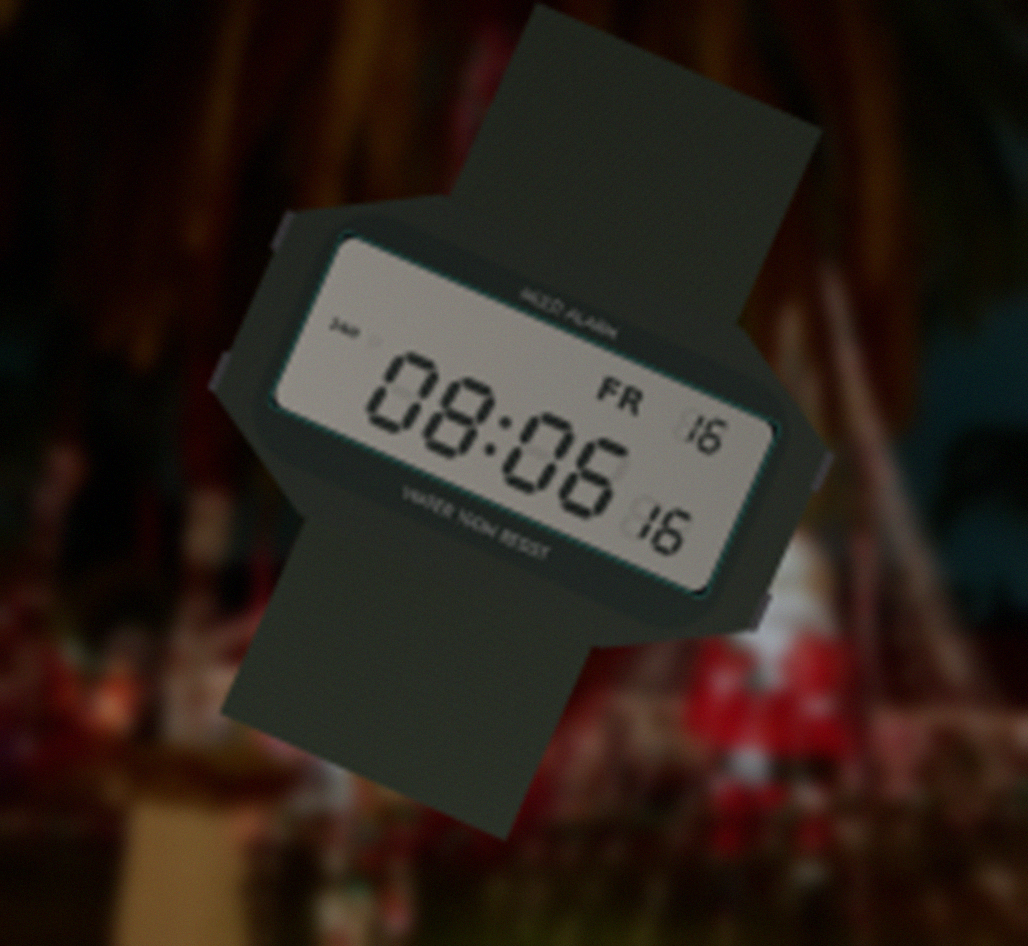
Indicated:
8.06.16
